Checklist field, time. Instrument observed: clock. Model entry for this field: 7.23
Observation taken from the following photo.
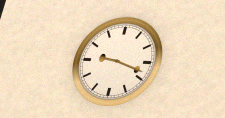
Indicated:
9.18
